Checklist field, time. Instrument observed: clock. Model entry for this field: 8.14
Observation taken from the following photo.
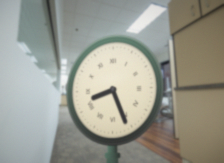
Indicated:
8.26
